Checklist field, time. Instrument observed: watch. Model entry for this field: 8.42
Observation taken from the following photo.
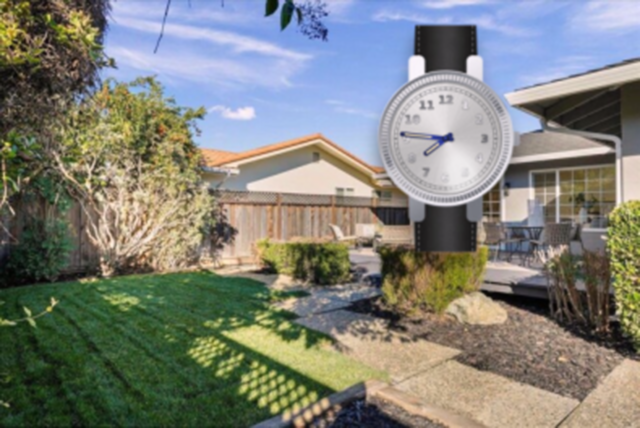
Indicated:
7.46
